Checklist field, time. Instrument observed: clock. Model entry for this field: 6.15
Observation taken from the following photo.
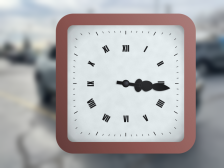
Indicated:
3.16
